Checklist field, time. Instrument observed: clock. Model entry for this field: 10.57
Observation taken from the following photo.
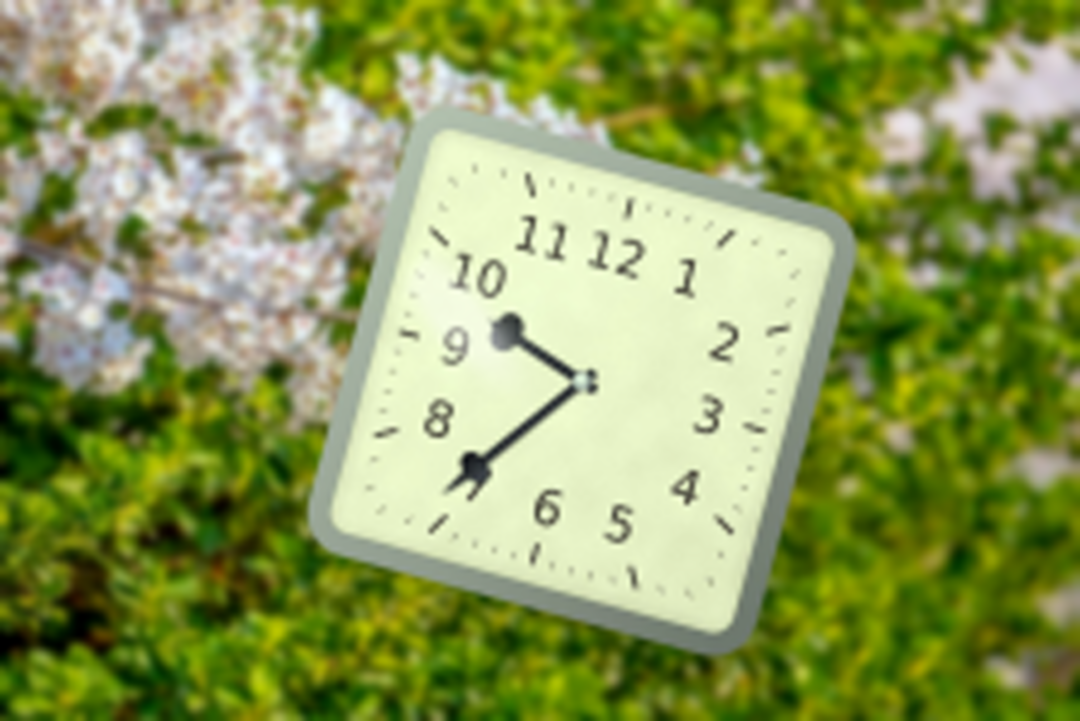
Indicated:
9.36
